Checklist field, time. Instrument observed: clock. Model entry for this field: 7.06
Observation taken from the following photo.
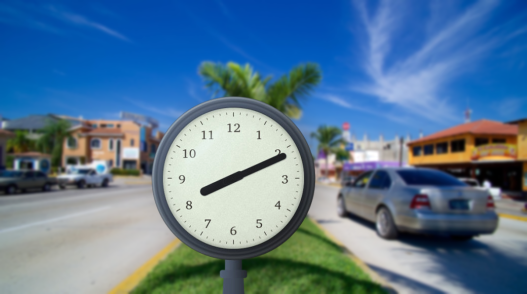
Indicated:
8.11
